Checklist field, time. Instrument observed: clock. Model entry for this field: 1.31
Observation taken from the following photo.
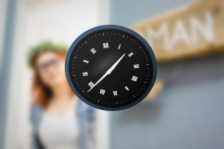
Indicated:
1.39
